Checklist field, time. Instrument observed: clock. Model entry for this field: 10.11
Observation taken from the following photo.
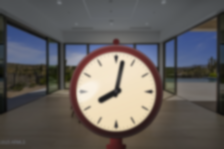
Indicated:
8.02
